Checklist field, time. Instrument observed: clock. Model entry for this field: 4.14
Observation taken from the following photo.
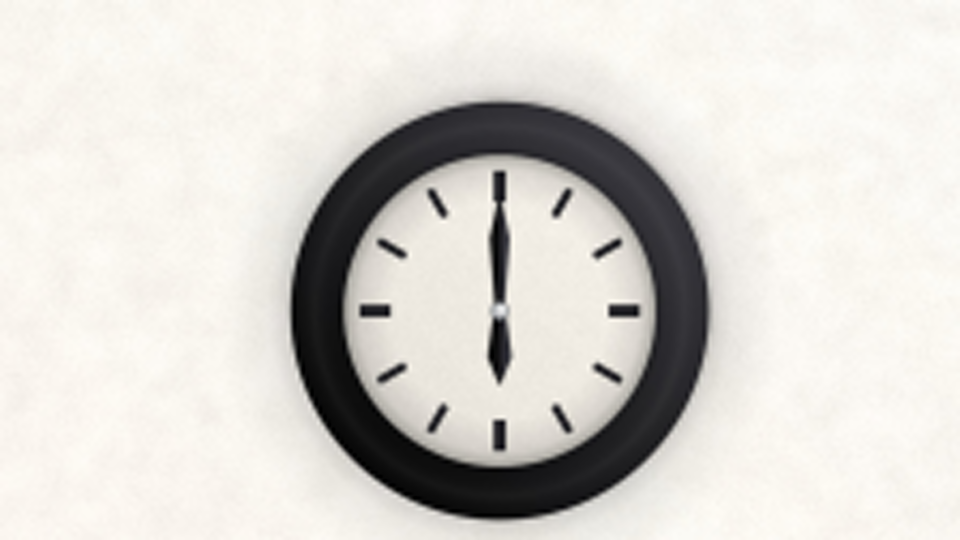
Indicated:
6.00
